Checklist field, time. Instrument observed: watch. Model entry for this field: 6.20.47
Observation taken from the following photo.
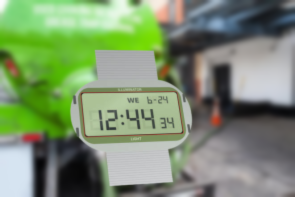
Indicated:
12.44.34
